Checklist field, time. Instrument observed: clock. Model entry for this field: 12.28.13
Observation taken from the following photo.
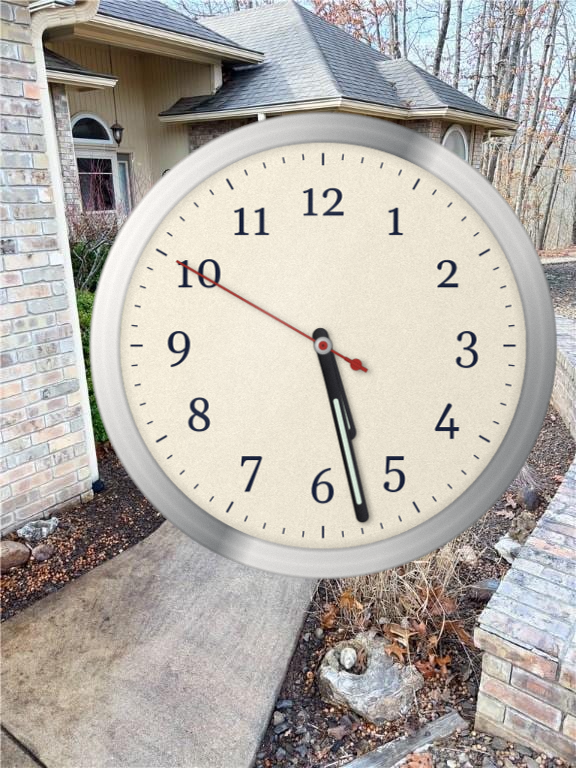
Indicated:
5.27.50
